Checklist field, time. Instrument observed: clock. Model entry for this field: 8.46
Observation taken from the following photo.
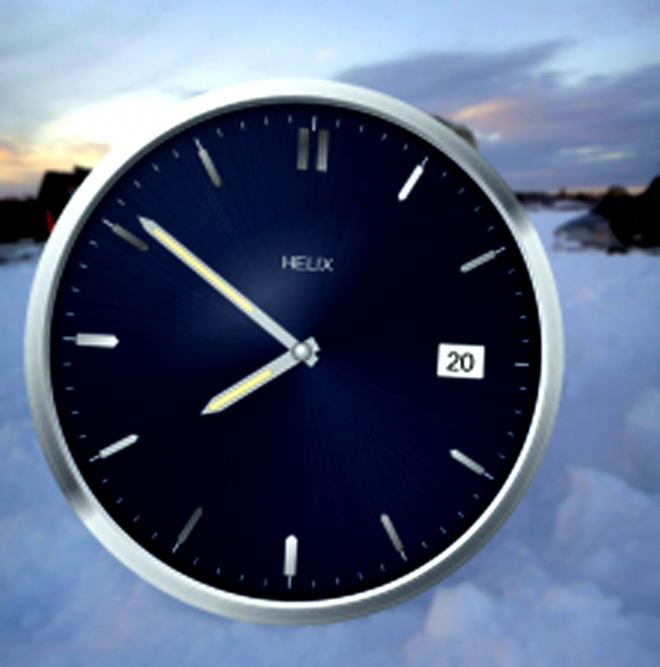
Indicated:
7.51
